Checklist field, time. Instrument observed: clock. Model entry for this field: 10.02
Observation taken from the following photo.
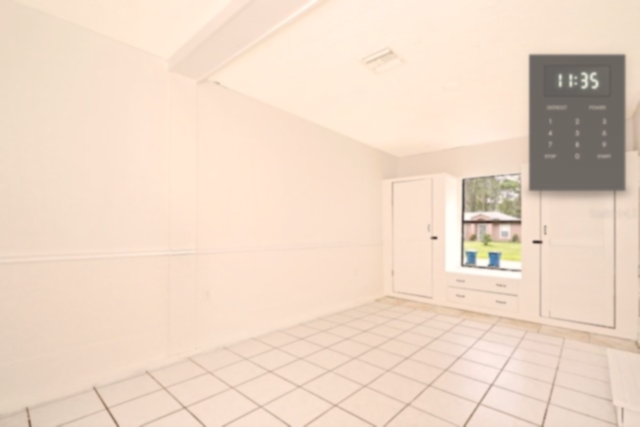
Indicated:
11.35
